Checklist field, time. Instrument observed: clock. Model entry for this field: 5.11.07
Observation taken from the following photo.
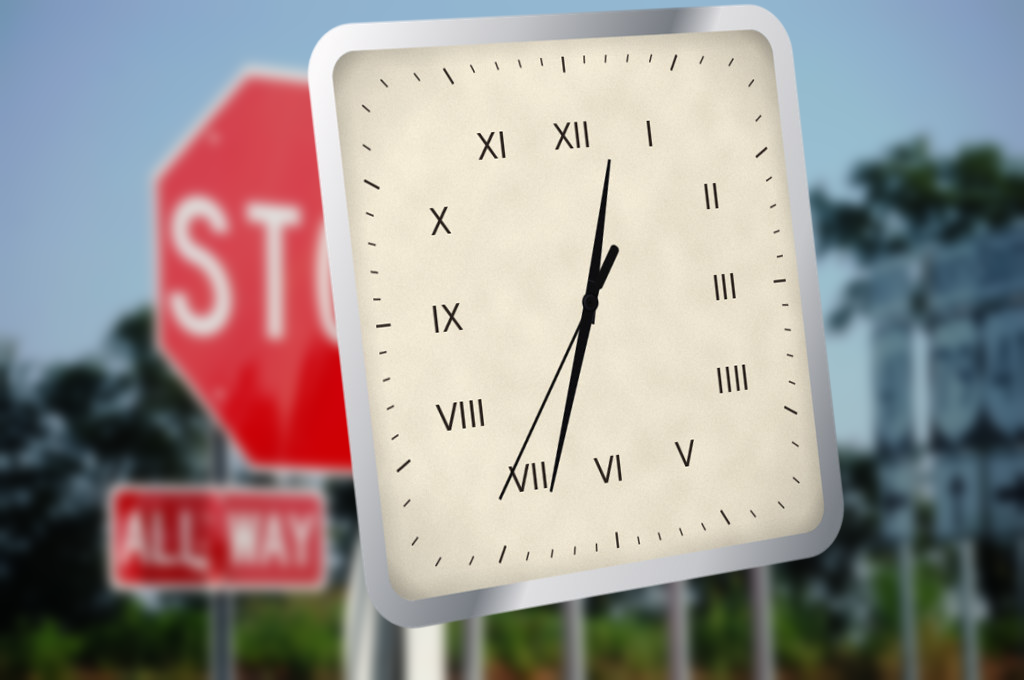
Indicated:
12.33.36
